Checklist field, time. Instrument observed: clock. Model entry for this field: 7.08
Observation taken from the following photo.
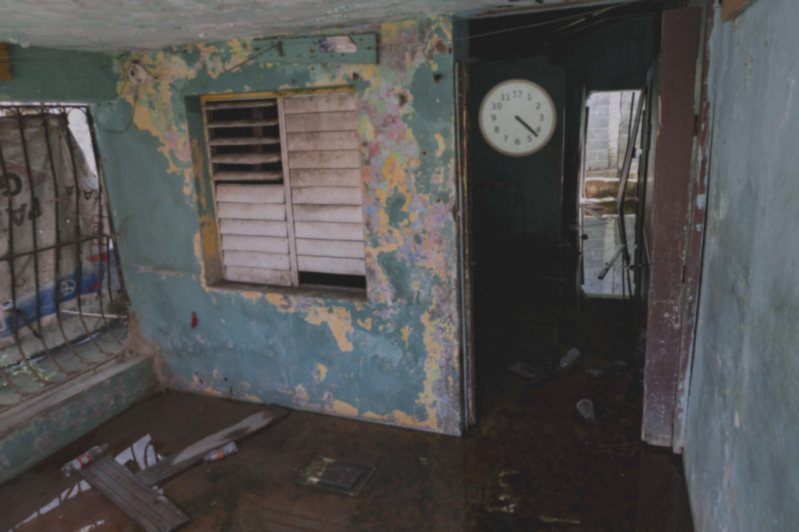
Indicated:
4.22
